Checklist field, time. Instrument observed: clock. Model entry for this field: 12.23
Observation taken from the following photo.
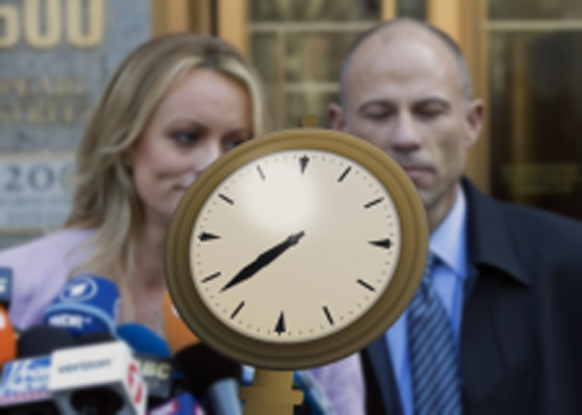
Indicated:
7.38
